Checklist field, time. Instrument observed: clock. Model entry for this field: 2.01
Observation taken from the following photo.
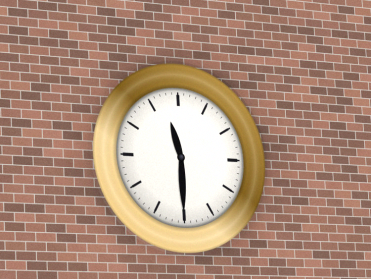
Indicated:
11.30
